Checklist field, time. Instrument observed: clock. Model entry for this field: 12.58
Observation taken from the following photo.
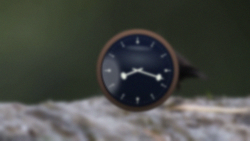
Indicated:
8.18
